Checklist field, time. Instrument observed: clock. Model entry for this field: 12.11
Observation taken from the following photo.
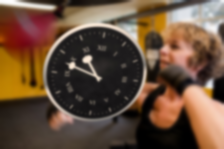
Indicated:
10.48
